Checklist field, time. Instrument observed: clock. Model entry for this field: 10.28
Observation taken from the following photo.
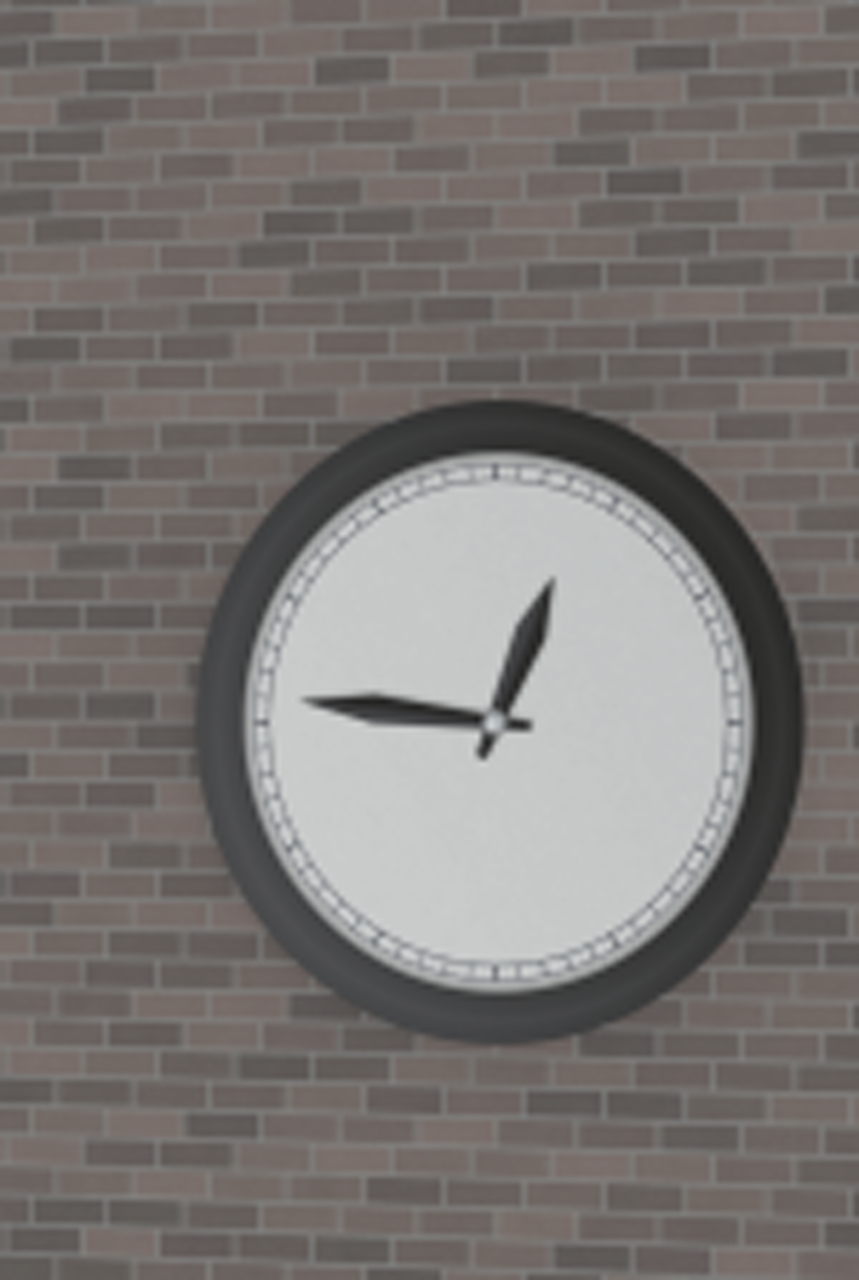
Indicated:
12.46
